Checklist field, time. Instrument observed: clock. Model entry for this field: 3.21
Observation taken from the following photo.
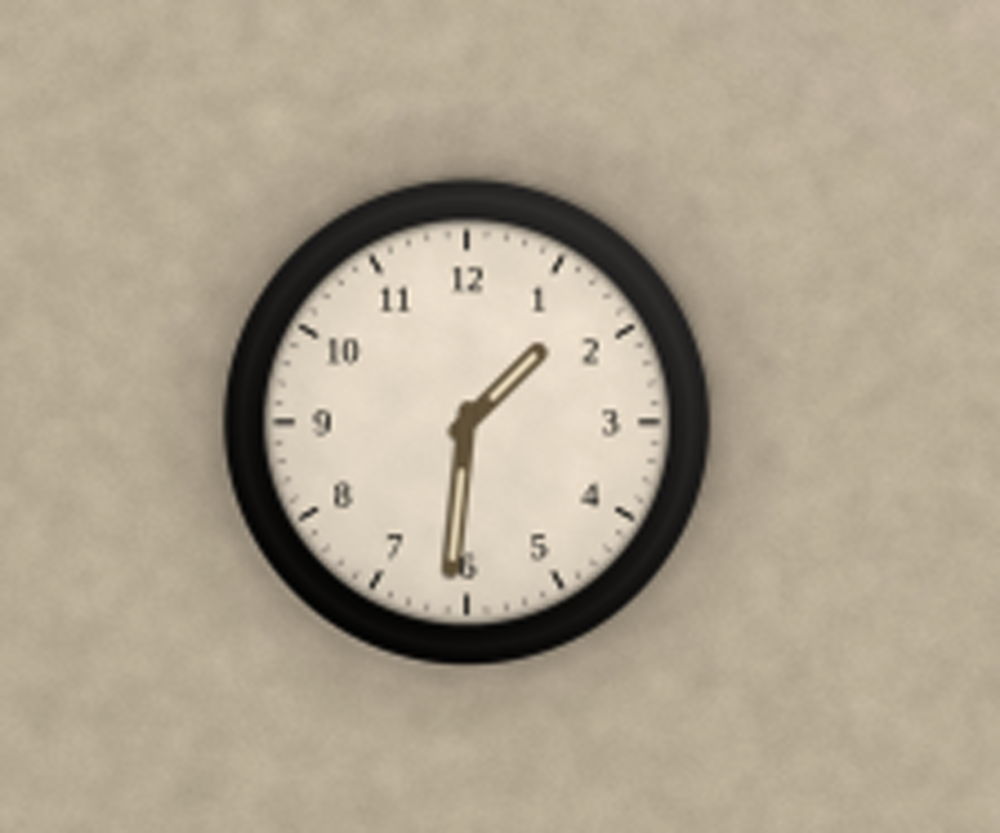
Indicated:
1.31
